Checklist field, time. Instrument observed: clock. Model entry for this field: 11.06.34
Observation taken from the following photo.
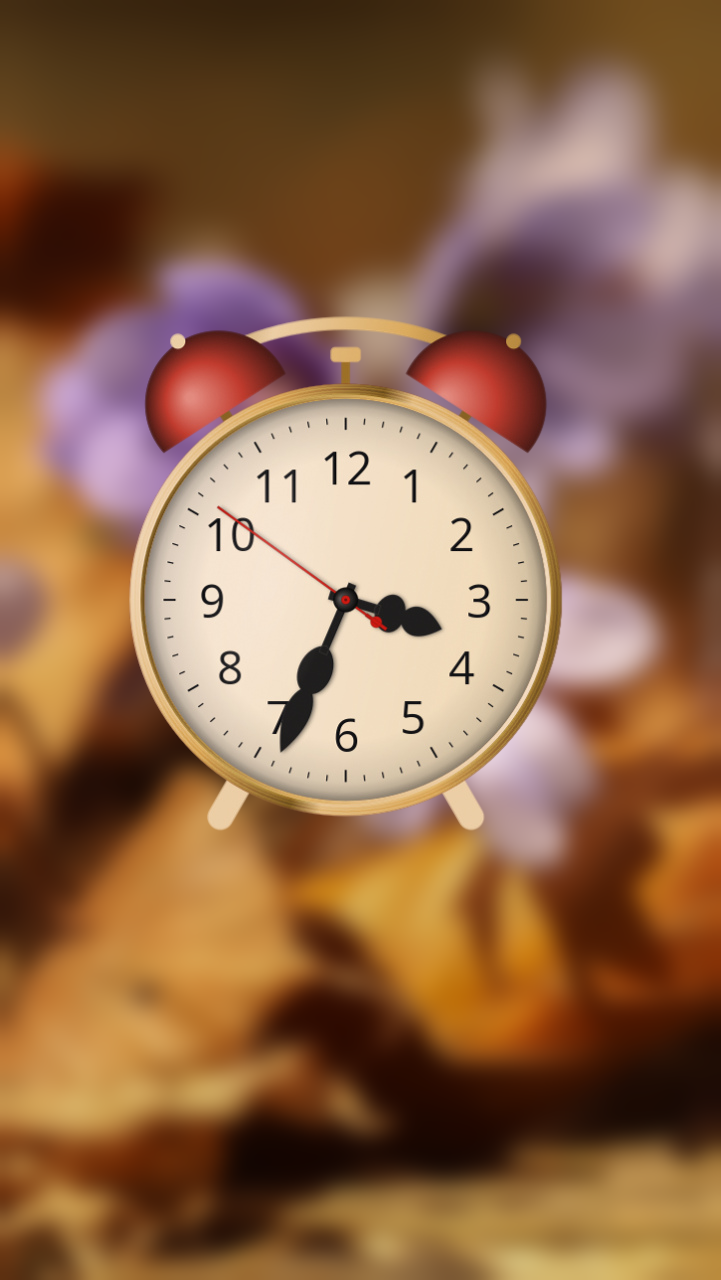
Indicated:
3.33.51
